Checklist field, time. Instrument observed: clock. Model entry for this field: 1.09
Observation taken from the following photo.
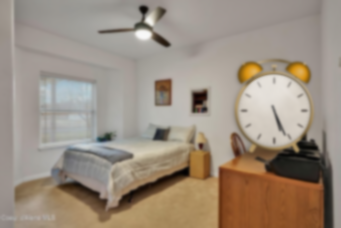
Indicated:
5.26
